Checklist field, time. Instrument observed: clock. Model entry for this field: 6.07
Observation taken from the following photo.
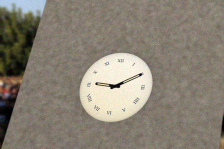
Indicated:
9.10
